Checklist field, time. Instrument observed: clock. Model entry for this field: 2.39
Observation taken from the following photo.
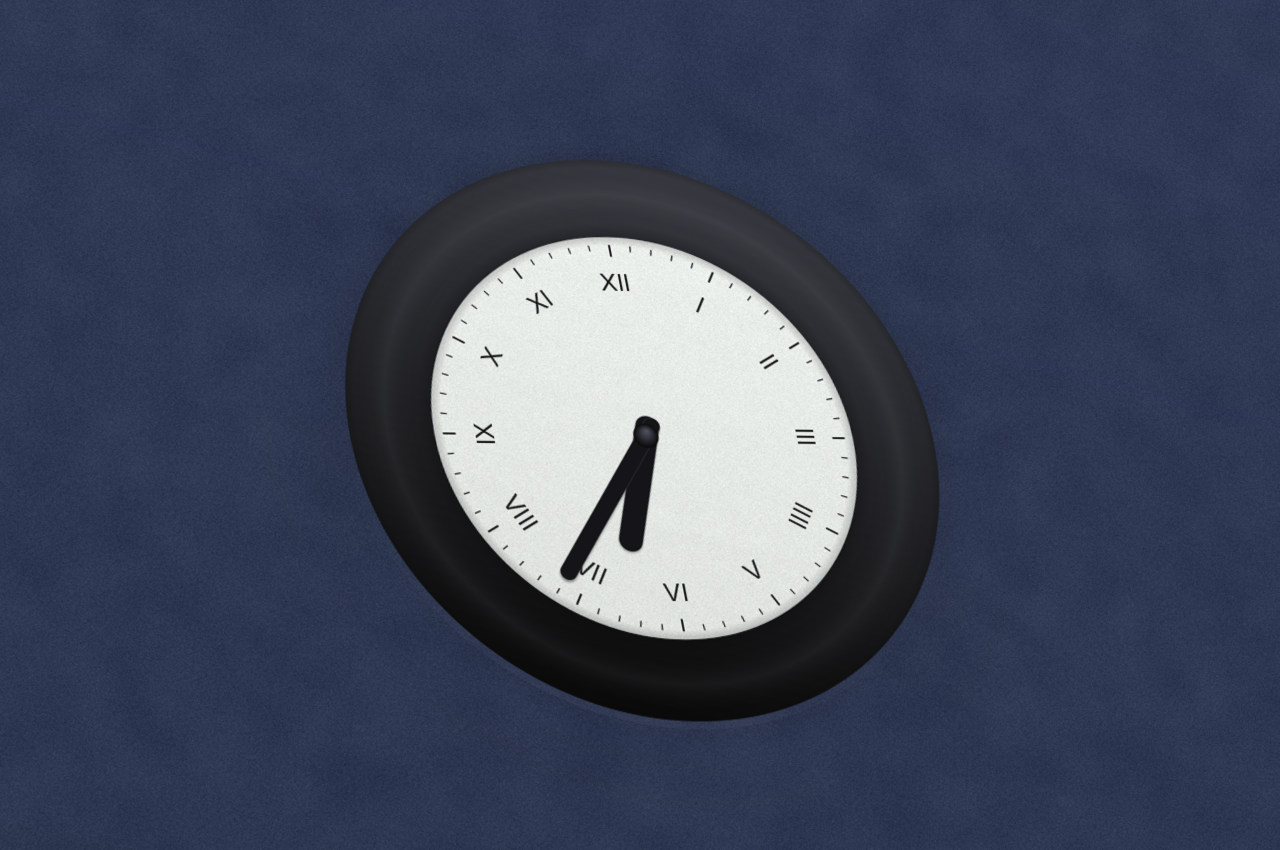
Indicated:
6.36
